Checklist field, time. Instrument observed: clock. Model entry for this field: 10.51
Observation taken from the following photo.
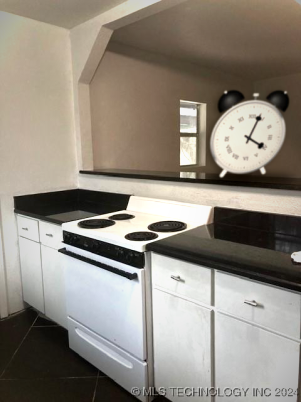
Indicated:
4.03
